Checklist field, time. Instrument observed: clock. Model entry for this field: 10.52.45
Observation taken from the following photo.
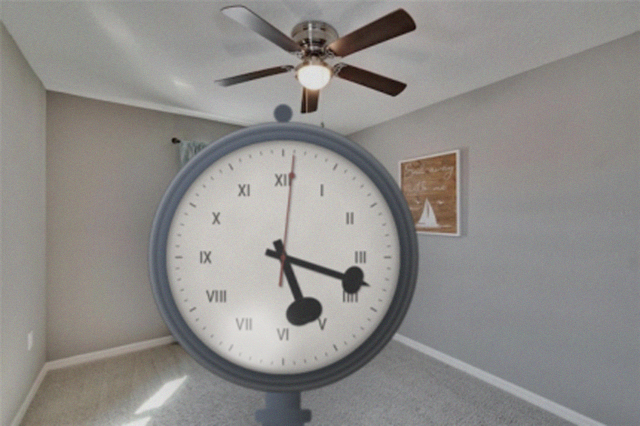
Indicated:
5.18.01
